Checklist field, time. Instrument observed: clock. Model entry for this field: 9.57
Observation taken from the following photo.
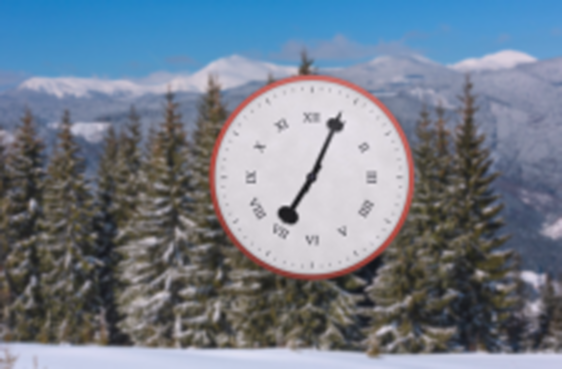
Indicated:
7.04
